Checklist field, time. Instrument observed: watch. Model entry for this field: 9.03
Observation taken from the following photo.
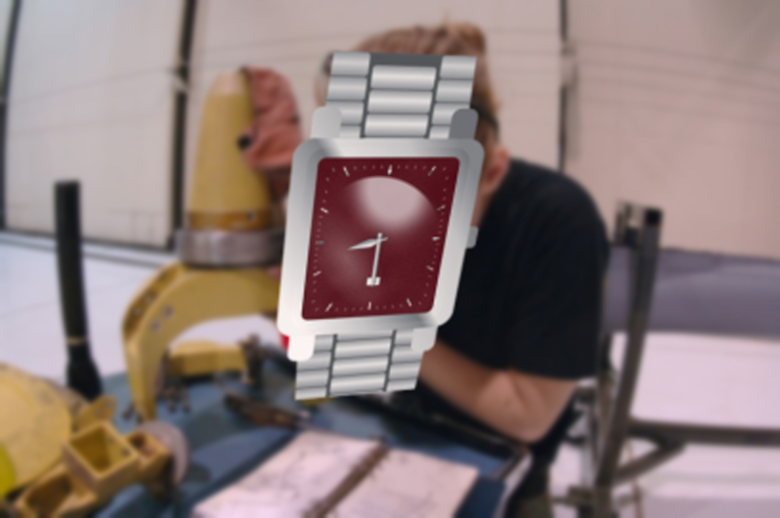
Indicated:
8.30
